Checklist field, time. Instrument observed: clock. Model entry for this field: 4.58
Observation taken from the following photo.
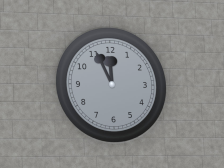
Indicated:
11.56
